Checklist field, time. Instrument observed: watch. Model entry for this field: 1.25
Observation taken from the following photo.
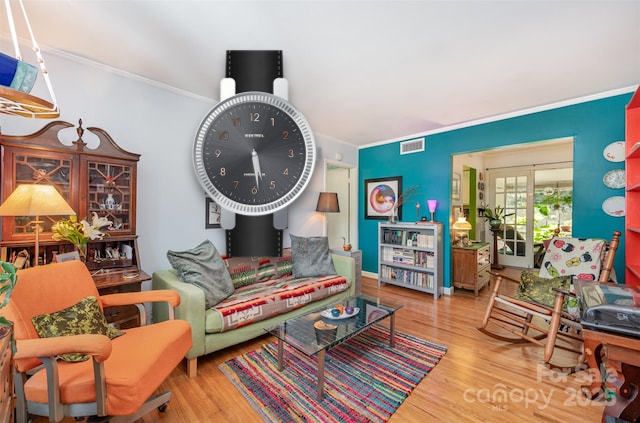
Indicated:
5.29
